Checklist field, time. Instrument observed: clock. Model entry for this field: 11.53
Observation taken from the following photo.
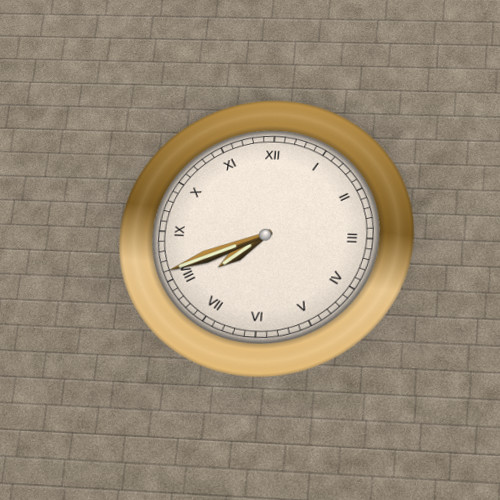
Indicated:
7.41
